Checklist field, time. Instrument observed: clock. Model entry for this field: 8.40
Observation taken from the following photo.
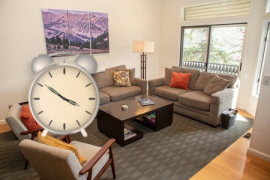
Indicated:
3.51
